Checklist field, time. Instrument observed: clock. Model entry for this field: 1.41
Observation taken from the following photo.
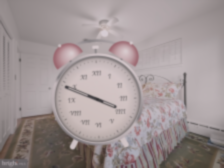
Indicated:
3.49
